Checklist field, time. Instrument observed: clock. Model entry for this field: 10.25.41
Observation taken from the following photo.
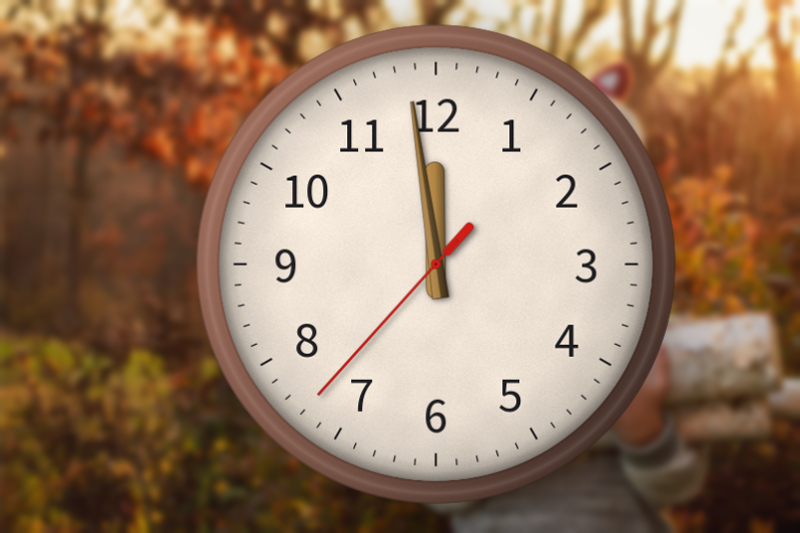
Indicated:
11.58.37
